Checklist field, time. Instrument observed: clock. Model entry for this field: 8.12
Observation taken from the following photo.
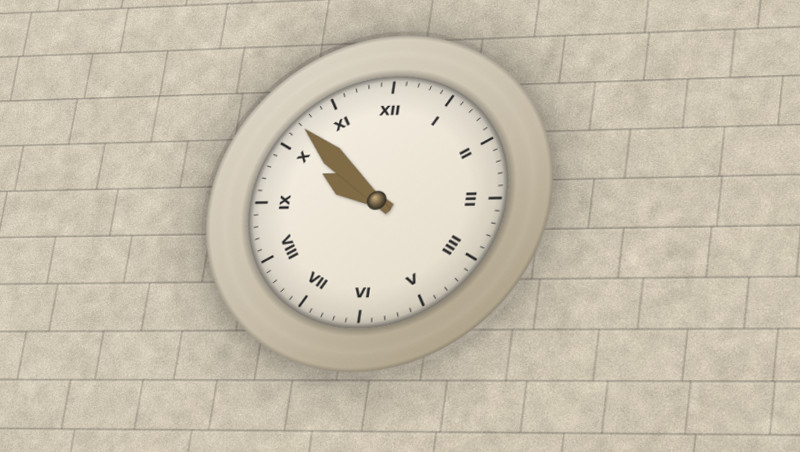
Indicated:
9.52
